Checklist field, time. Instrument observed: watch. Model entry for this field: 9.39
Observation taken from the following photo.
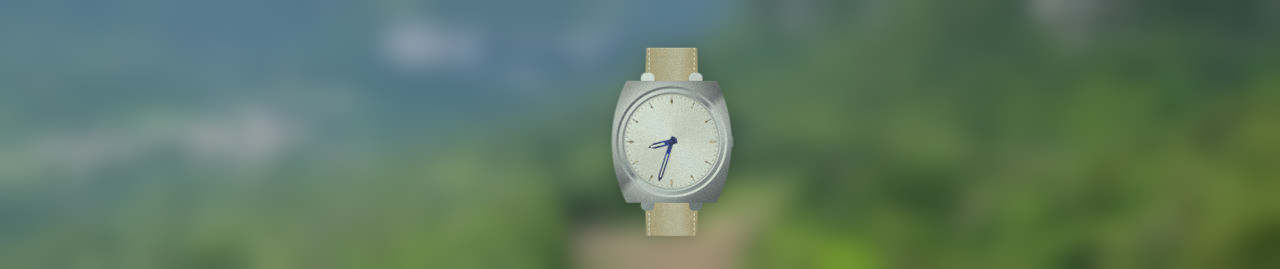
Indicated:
8.33
